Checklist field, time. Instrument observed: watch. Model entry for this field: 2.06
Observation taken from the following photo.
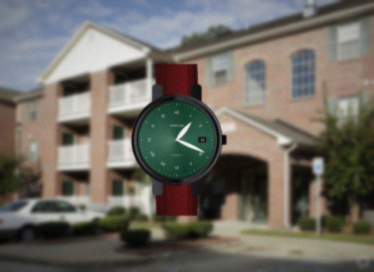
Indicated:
1.19
